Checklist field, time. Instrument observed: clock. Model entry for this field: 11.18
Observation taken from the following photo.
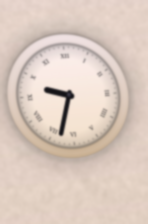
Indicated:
9.33
